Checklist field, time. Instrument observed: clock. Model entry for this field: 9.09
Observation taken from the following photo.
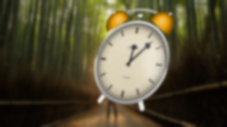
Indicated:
12.07
